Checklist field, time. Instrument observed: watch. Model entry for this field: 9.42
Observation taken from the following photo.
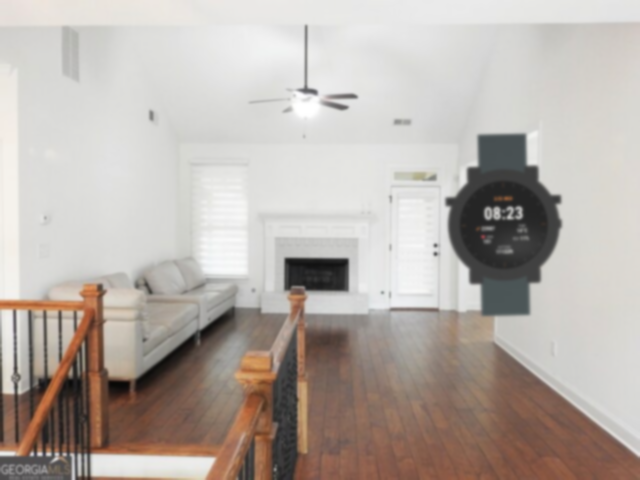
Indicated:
8.23
